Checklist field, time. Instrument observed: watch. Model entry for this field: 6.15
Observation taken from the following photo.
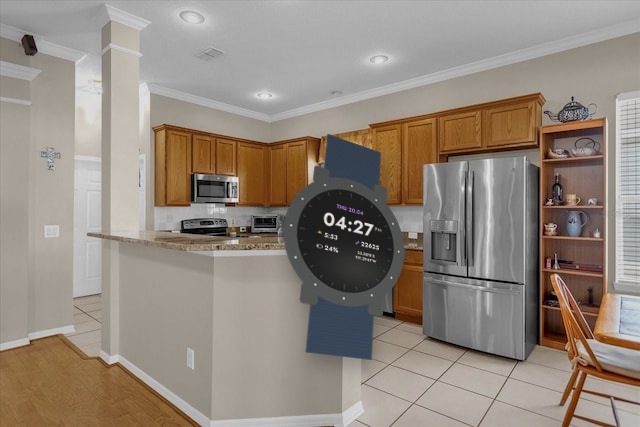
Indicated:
4.27
